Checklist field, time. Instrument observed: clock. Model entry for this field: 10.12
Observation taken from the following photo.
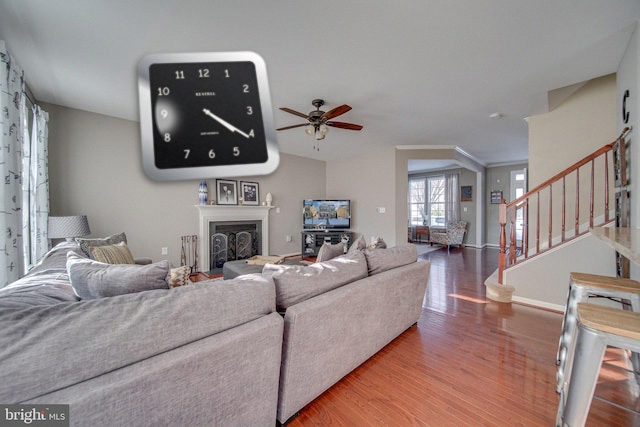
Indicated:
4.21
